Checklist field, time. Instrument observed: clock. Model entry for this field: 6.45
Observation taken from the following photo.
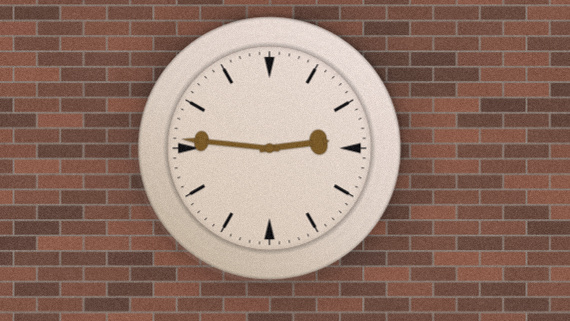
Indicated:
2.46
